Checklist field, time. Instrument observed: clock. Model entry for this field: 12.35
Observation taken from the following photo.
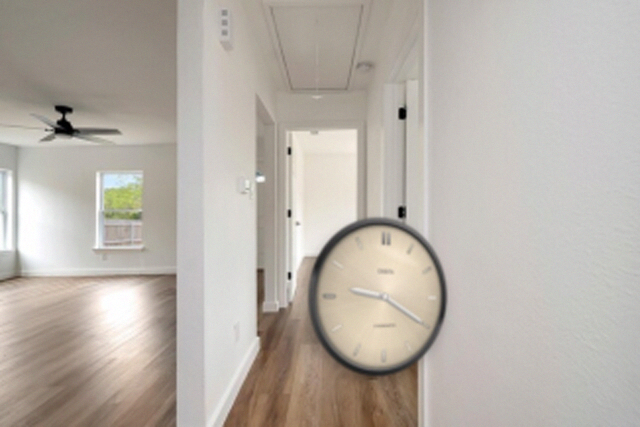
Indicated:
9.20
